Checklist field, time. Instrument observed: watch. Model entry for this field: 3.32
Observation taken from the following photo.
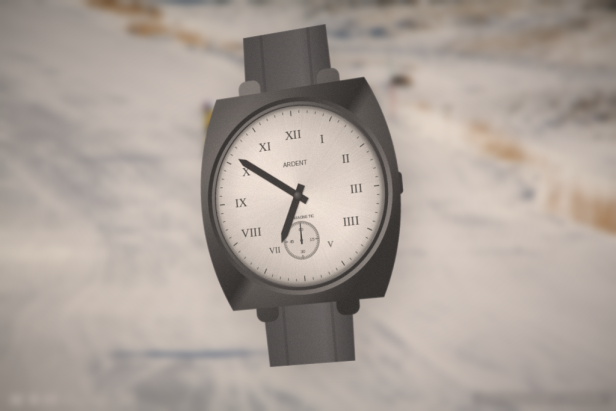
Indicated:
6.51
